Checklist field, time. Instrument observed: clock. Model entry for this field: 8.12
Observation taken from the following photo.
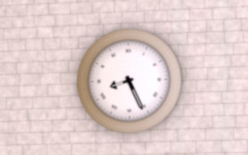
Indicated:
8.26
